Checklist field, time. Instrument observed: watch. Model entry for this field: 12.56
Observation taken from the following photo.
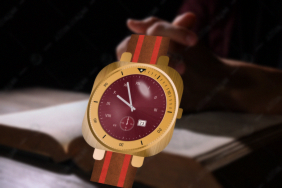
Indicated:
9.56
